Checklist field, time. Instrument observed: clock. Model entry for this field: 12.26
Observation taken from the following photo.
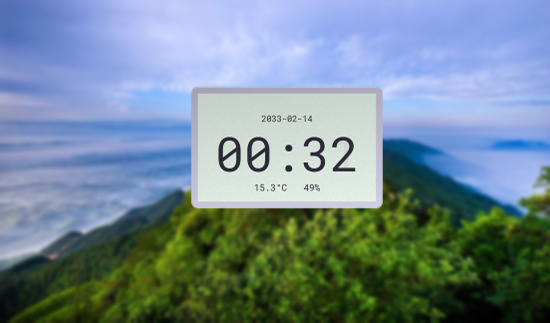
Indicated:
0.32
